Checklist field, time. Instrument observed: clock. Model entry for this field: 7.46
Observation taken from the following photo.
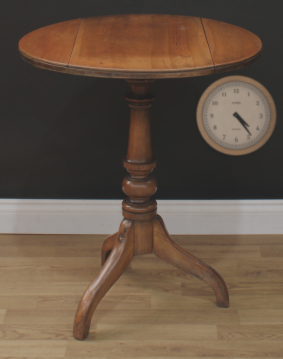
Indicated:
4.24
